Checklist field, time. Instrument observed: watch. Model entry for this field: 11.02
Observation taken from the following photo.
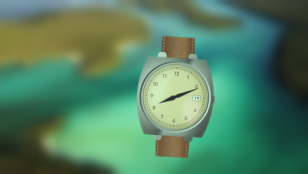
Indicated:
8.11
